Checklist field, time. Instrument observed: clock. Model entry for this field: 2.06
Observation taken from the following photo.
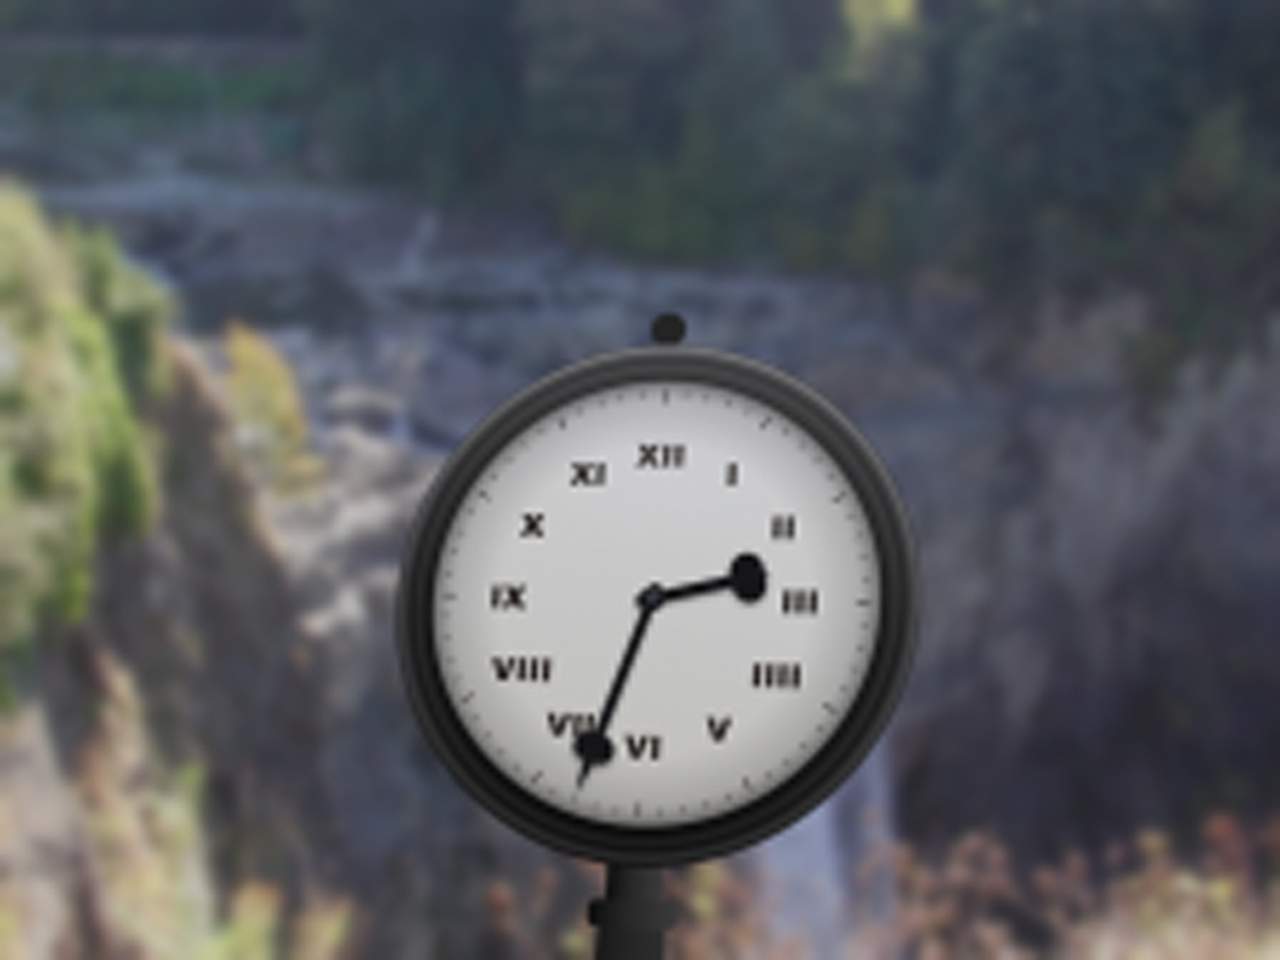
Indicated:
2.33
